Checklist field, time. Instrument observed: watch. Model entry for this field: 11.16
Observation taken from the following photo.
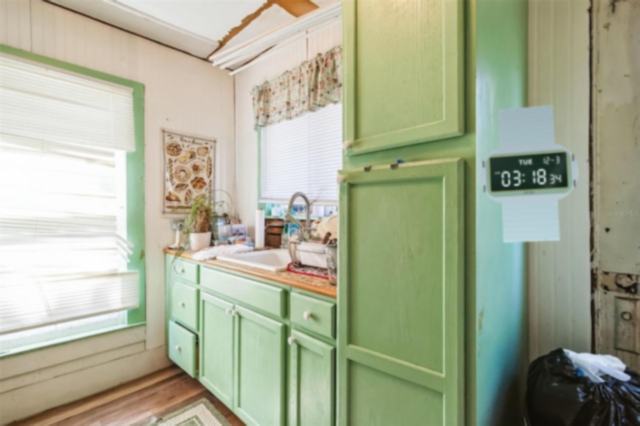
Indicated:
3.18
